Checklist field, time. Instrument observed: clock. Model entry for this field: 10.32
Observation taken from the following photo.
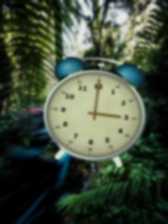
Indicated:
3.00
